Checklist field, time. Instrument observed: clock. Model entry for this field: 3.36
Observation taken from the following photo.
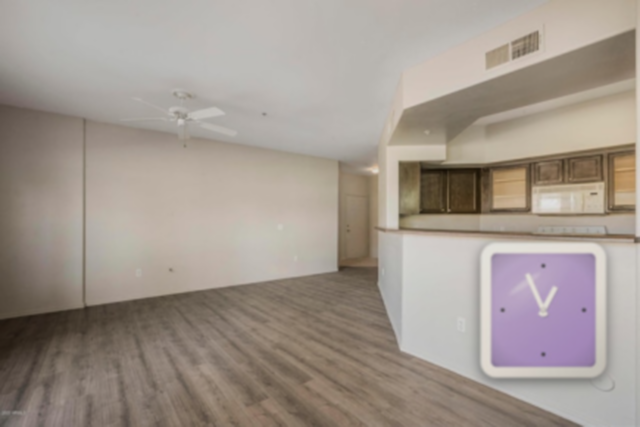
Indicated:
12.56
